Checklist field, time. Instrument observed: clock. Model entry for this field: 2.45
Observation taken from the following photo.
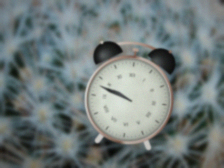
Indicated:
9.48
